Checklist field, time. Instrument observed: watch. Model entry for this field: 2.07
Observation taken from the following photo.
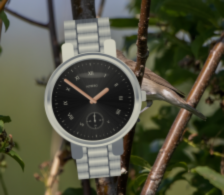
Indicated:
1.52
